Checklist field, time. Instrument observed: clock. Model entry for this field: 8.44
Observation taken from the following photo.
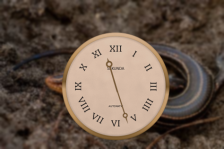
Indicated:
11.27
